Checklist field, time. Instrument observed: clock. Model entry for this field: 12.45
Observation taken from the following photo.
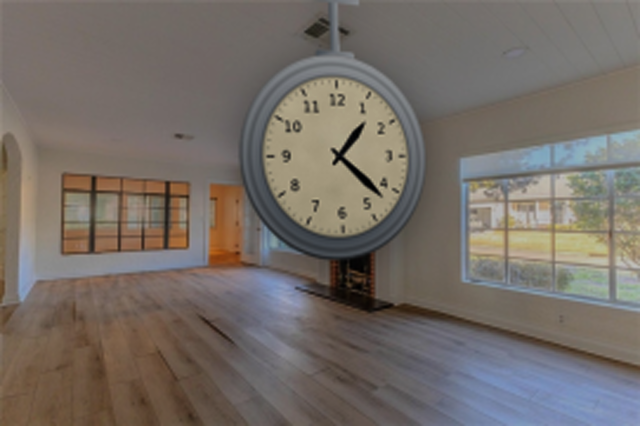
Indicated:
1.22
